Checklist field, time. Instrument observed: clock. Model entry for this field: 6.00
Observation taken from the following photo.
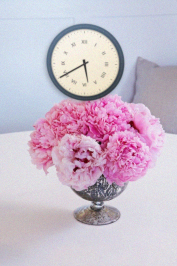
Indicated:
5.40
